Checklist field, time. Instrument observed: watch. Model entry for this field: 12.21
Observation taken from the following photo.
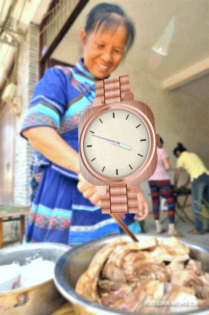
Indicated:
3.49
